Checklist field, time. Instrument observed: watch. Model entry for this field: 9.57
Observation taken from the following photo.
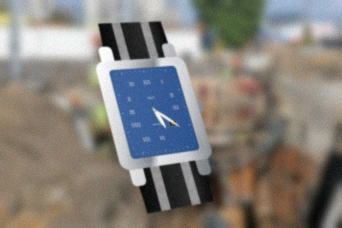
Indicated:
5.22
